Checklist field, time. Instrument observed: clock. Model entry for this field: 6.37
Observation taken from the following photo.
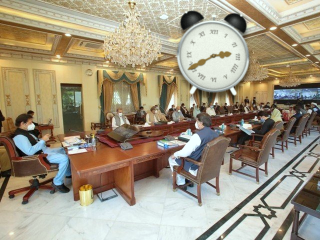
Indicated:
2.40
